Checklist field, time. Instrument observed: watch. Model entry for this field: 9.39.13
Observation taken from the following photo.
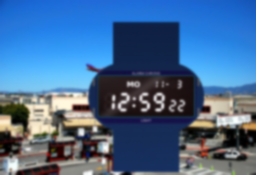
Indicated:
12.59.22
